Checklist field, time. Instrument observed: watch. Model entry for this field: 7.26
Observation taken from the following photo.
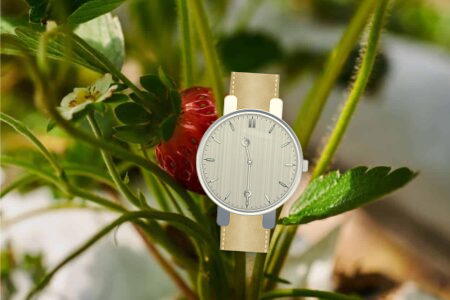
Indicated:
11.30
